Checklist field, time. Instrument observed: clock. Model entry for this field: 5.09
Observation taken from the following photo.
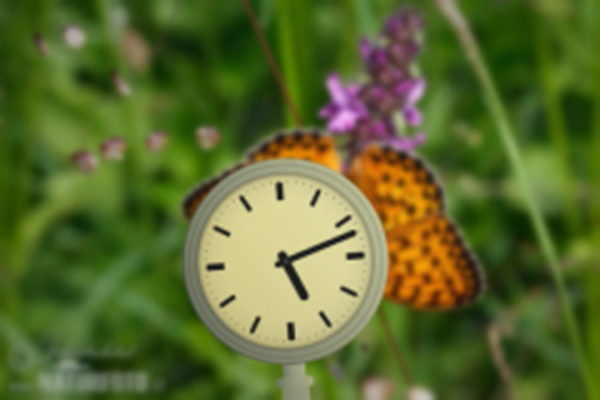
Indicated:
5.12
